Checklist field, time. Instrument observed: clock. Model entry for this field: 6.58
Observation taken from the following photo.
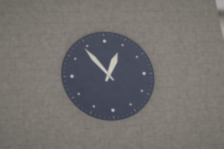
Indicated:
12.54
